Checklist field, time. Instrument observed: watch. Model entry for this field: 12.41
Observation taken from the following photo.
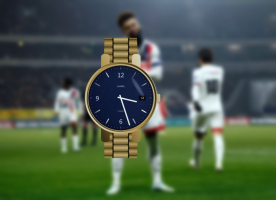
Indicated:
3.27
